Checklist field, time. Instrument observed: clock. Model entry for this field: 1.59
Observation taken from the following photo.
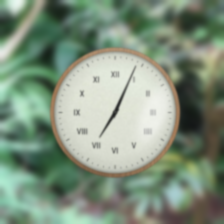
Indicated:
7.04
